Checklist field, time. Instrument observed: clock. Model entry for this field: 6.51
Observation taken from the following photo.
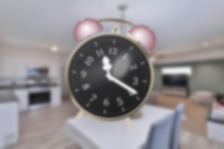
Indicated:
11.19
